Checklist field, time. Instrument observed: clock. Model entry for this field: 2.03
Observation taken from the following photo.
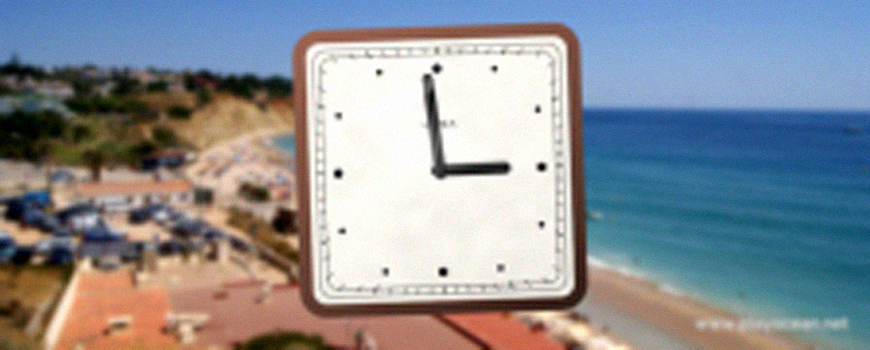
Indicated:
2.59
